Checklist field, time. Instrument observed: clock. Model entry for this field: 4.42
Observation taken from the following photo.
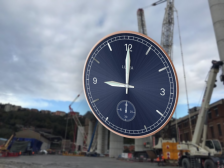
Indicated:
9.00
